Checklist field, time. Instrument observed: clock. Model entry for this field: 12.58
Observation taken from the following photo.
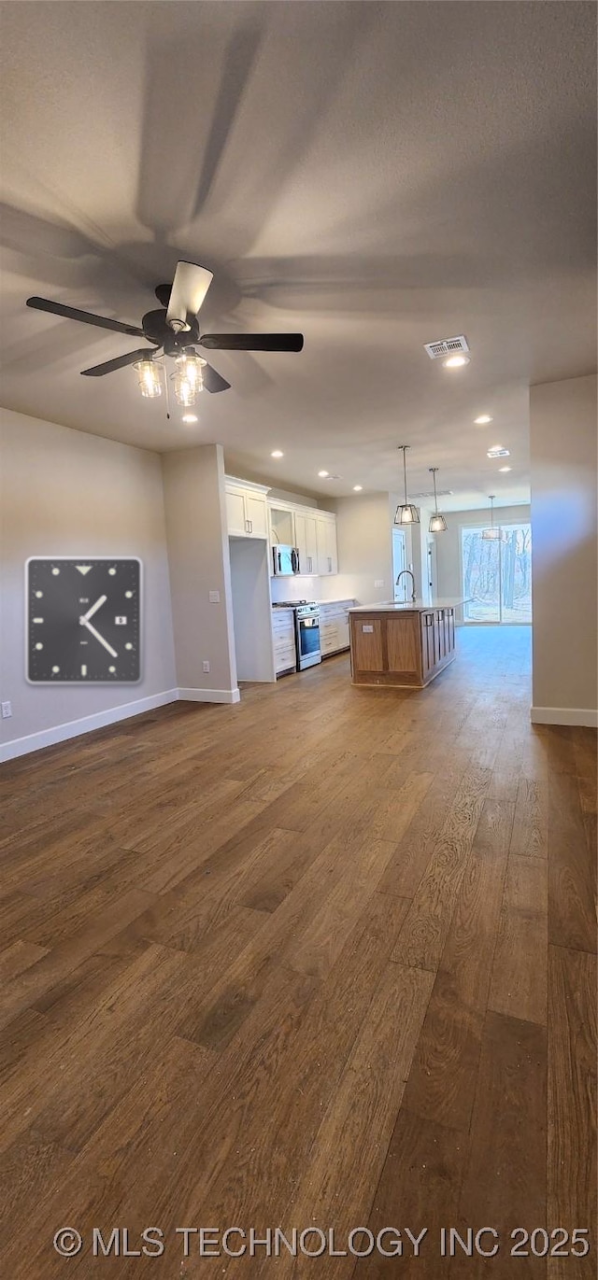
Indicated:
1.23
